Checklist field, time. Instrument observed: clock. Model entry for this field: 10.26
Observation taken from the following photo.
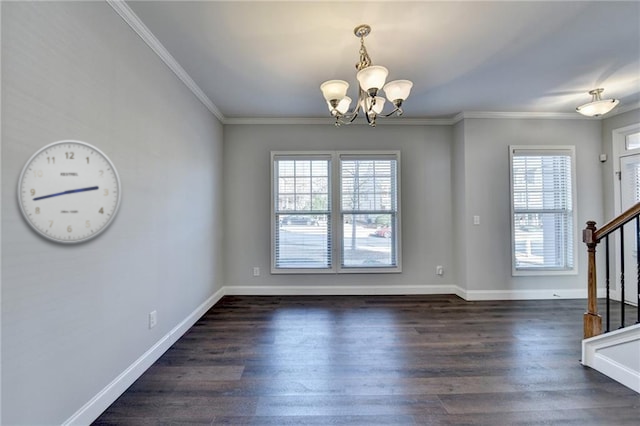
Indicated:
2.43
